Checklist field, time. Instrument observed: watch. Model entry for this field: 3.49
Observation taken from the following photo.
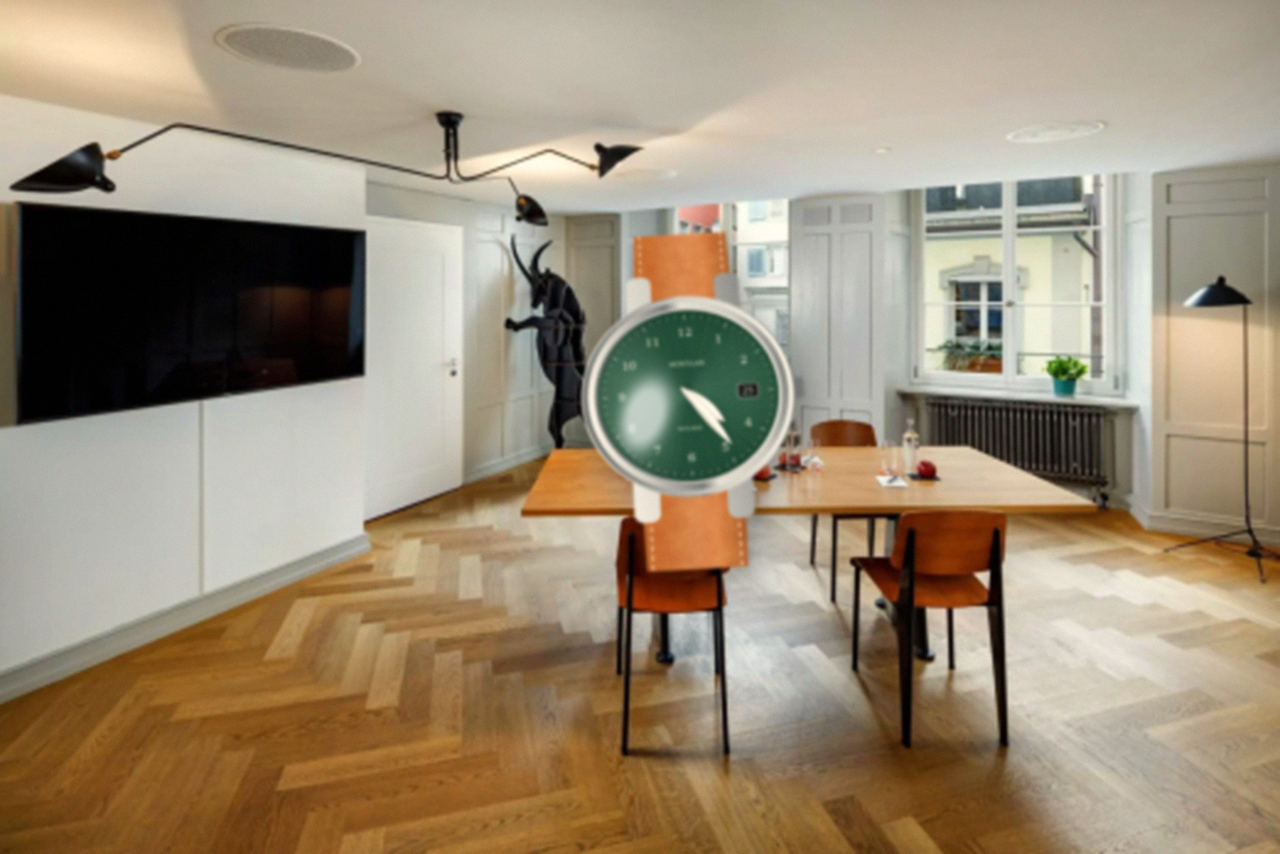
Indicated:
4.24
